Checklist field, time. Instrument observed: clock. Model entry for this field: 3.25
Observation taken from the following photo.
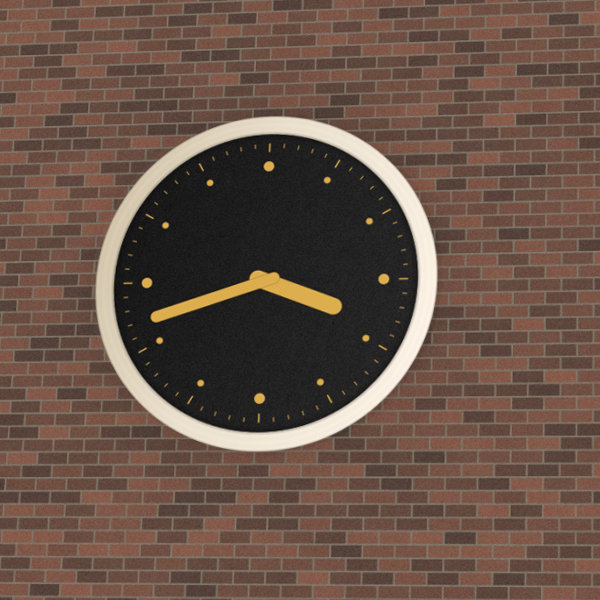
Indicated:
3.42
